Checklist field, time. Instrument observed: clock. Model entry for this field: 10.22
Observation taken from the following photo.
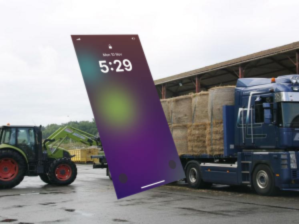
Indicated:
5.29
